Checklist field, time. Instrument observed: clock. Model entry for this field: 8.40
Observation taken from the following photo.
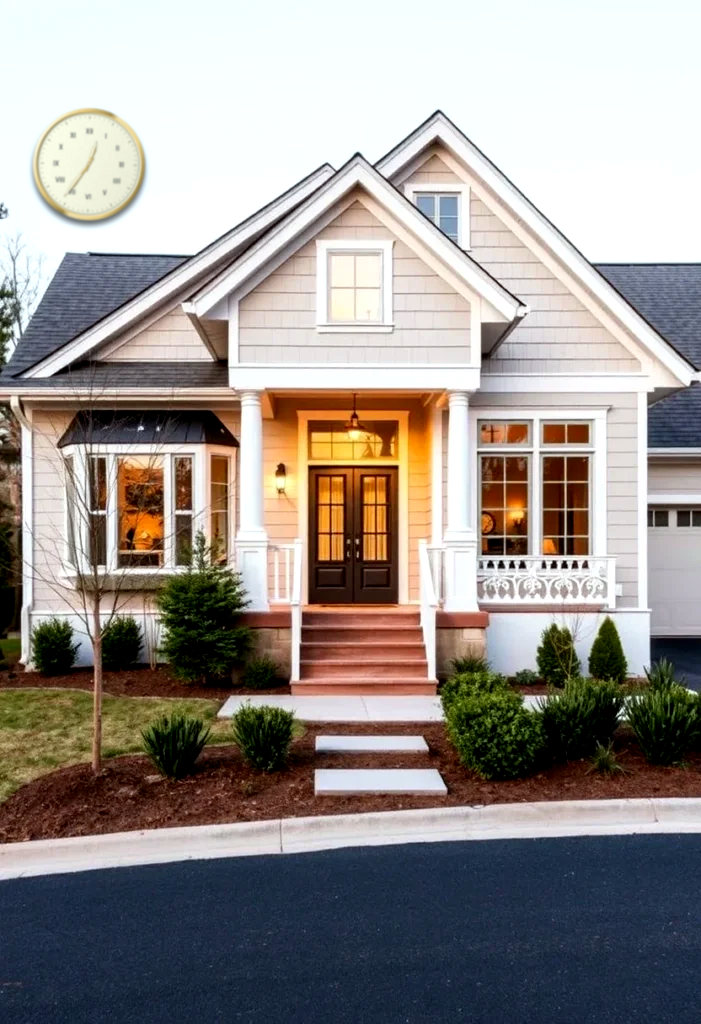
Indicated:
12.36
